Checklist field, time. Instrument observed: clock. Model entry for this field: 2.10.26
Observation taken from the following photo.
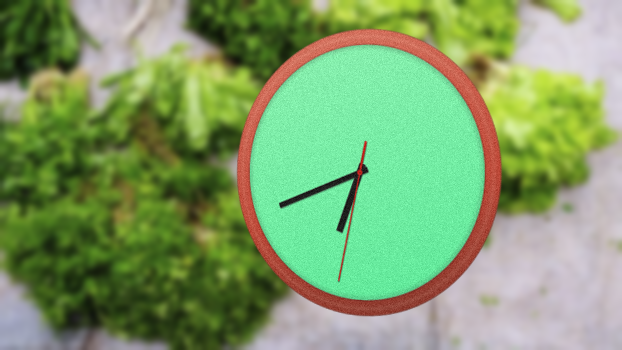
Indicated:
6.41.32
